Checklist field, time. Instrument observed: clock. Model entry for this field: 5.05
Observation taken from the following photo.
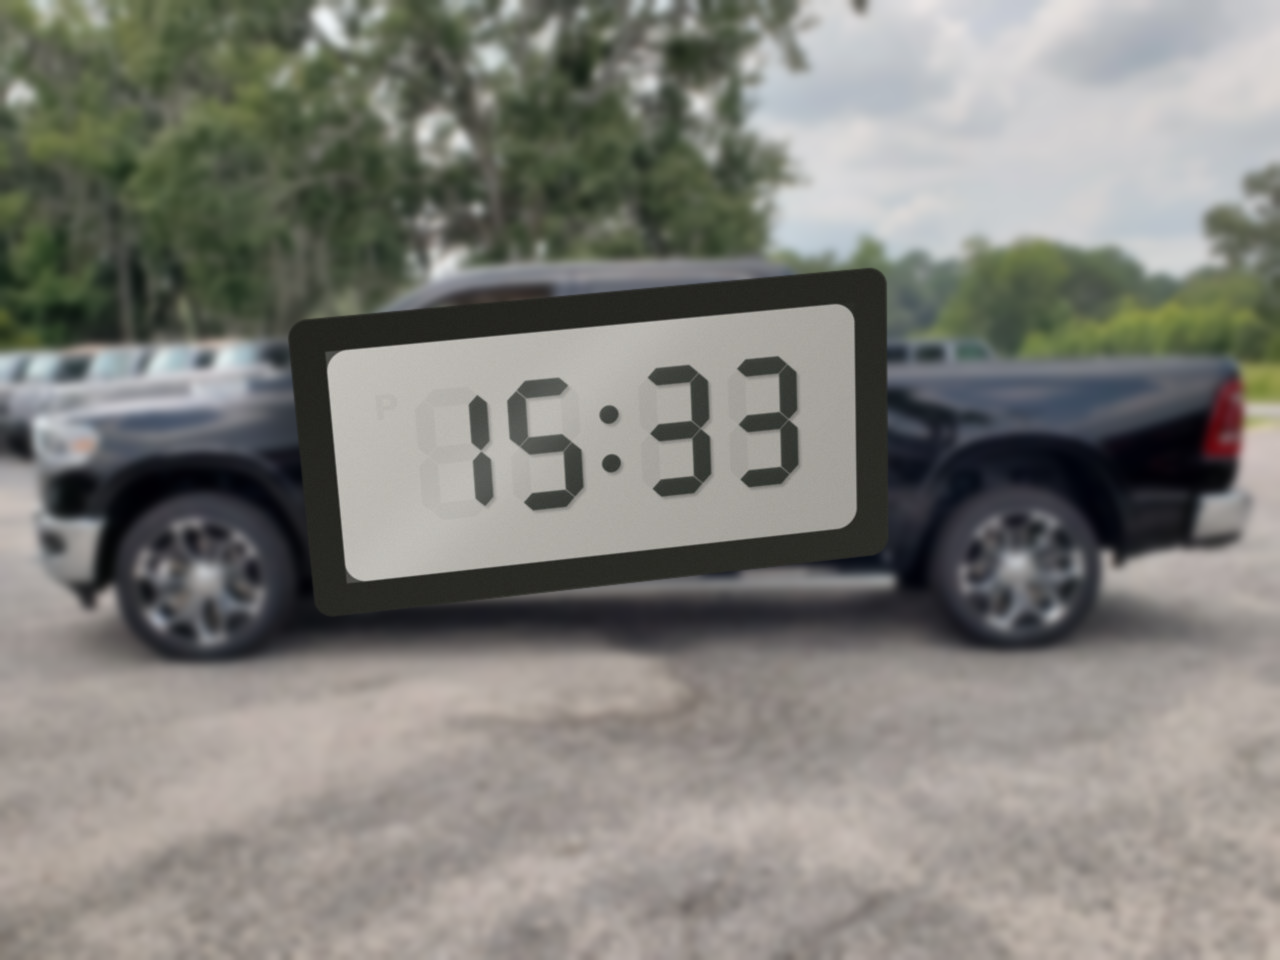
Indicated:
15.33
